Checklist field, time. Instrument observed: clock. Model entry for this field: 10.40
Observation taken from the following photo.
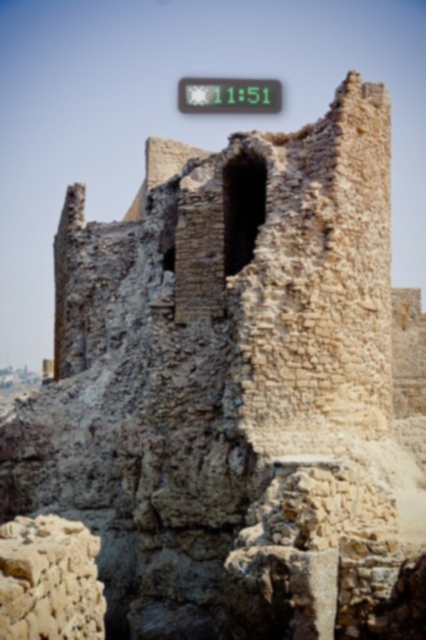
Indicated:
11.51
